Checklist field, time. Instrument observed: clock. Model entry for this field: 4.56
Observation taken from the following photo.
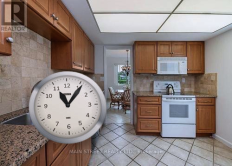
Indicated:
11.06
